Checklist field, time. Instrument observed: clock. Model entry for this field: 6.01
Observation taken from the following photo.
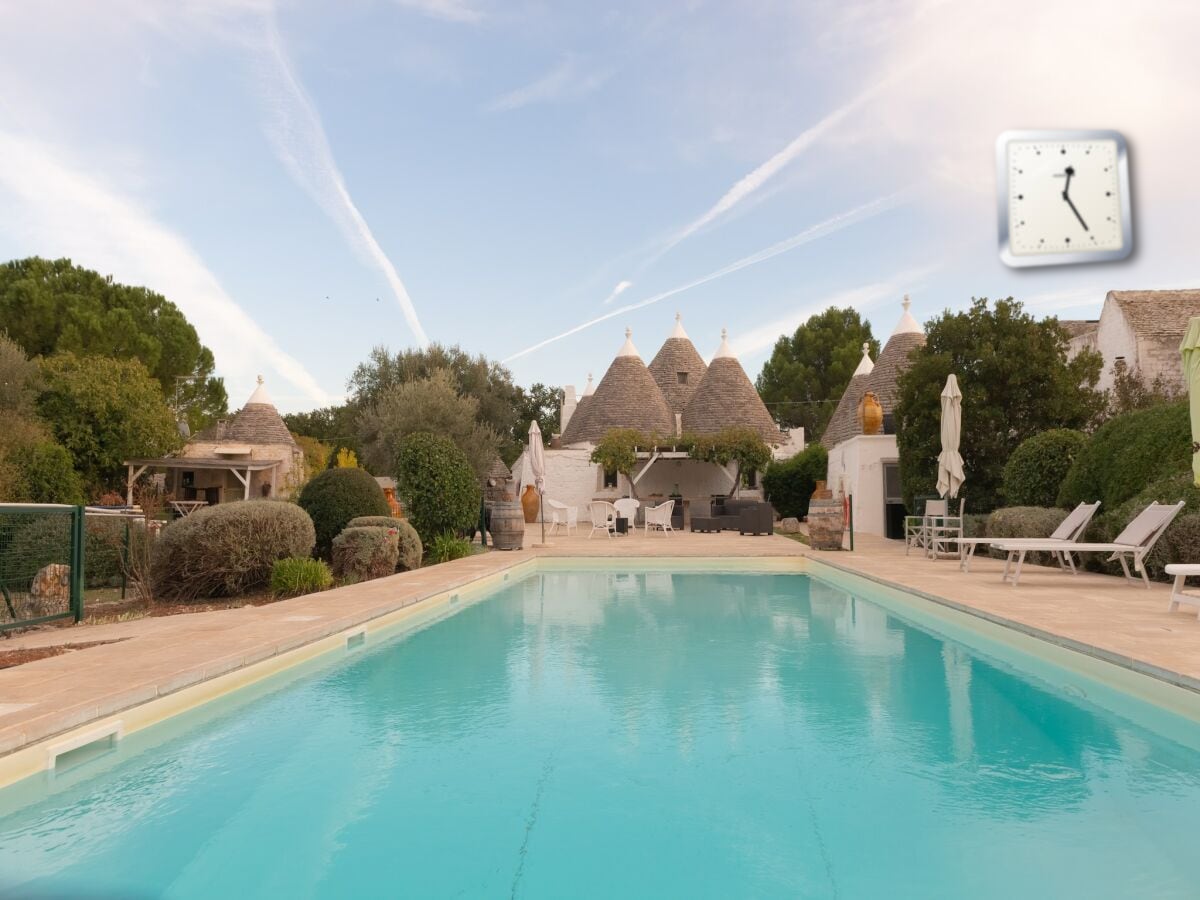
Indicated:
12.25
